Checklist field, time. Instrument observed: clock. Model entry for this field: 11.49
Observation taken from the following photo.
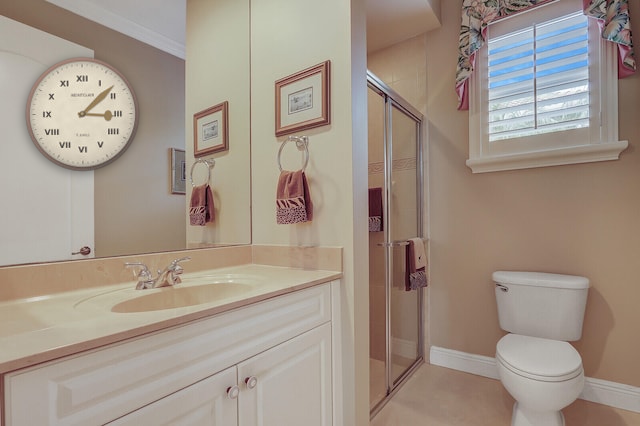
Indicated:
3.08
